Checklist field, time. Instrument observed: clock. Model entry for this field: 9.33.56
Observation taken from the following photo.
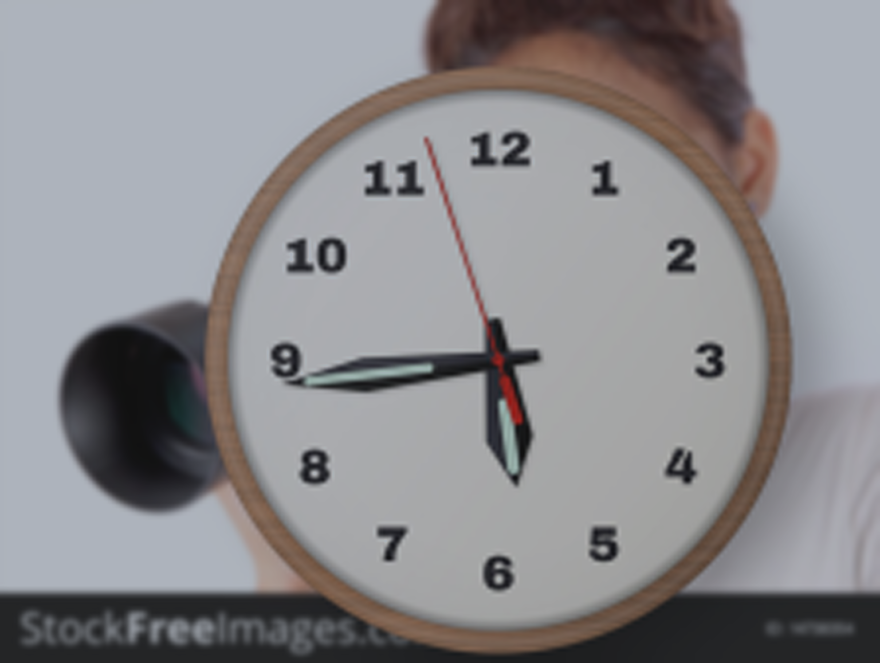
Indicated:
5.43.57
